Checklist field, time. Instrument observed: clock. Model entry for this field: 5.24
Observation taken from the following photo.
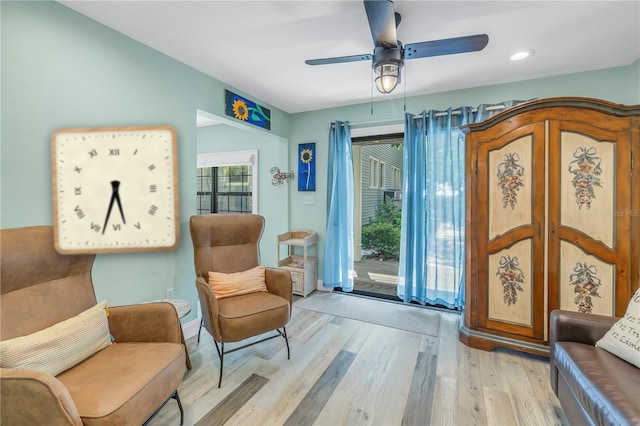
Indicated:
5.33
